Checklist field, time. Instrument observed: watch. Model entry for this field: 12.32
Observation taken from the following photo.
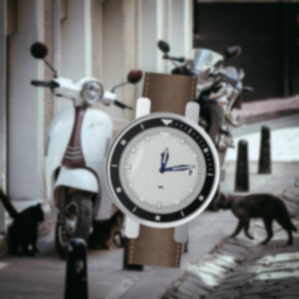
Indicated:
12.13
